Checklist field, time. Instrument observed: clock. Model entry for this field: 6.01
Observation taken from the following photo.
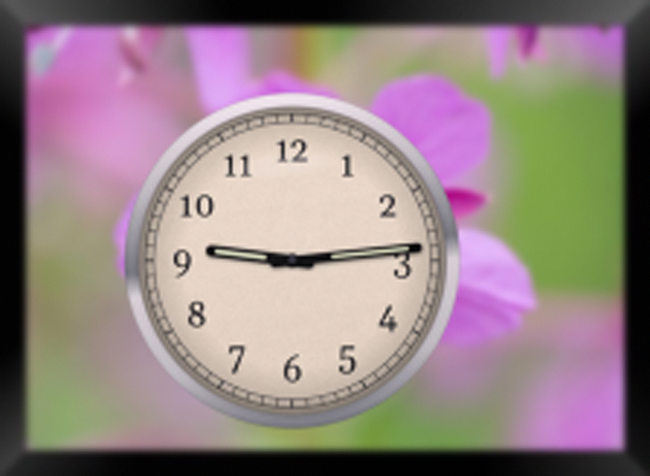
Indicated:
9.14
